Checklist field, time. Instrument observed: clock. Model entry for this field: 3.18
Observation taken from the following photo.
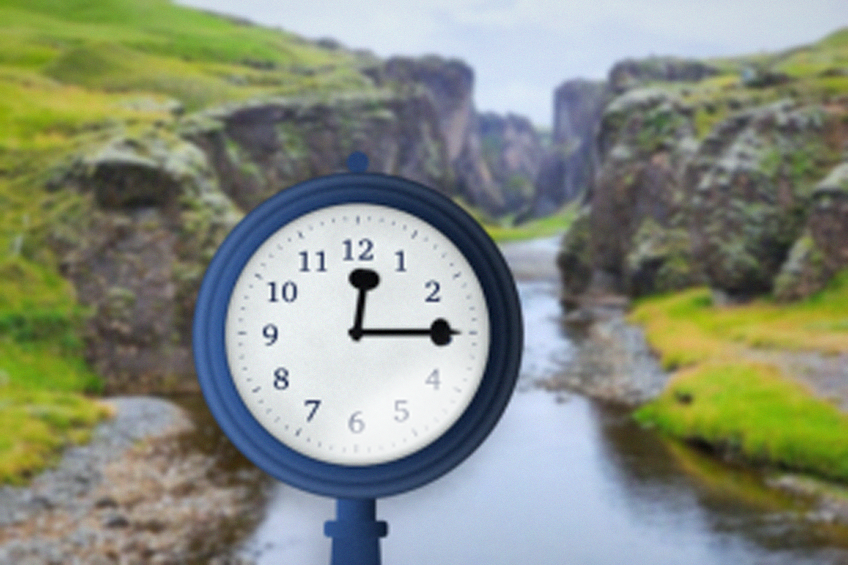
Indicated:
12.15
